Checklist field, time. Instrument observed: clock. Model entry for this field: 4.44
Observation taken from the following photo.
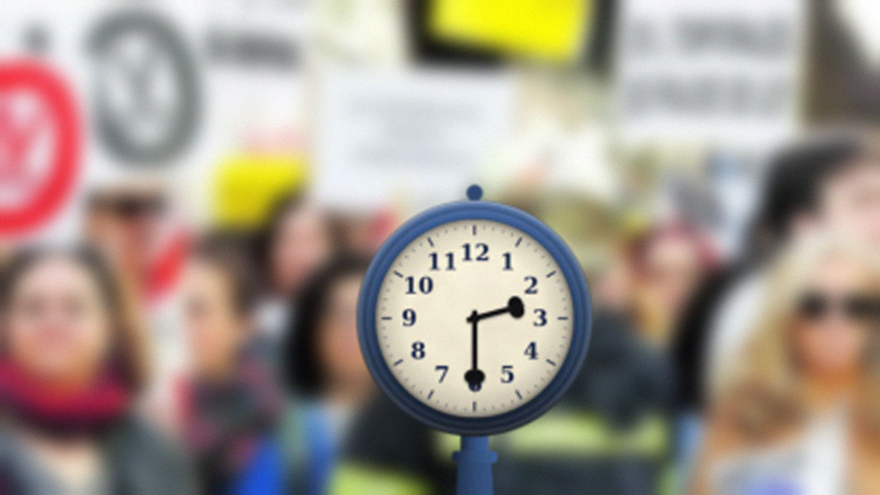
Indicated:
2.30
